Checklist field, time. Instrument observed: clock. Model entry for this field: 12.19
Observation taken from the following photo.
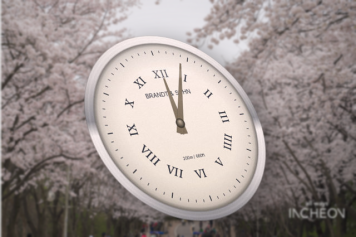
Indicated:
12.04
